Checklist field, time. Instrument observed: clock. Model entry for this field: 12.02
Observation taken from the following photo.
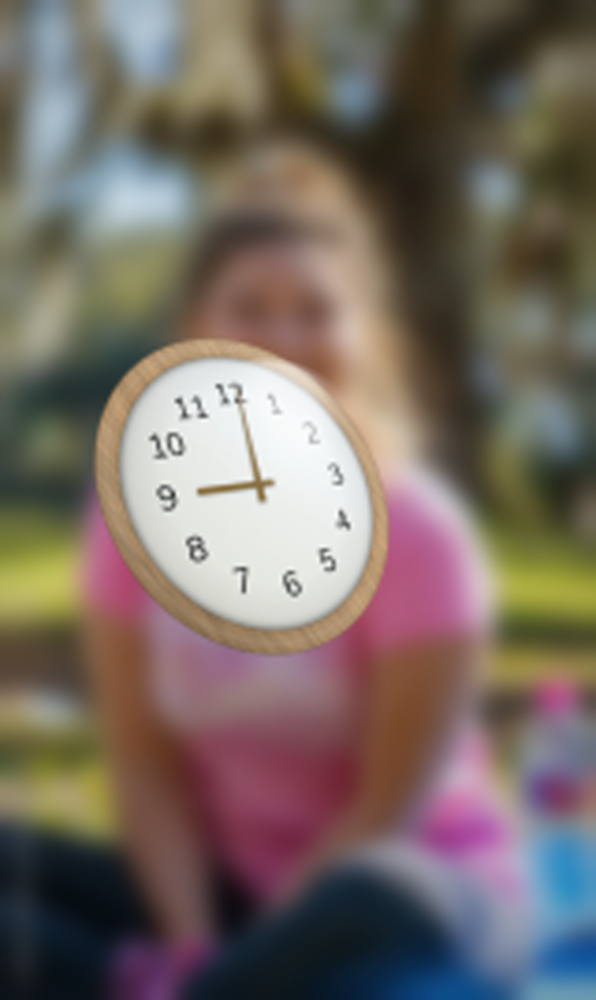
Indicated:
9.01
